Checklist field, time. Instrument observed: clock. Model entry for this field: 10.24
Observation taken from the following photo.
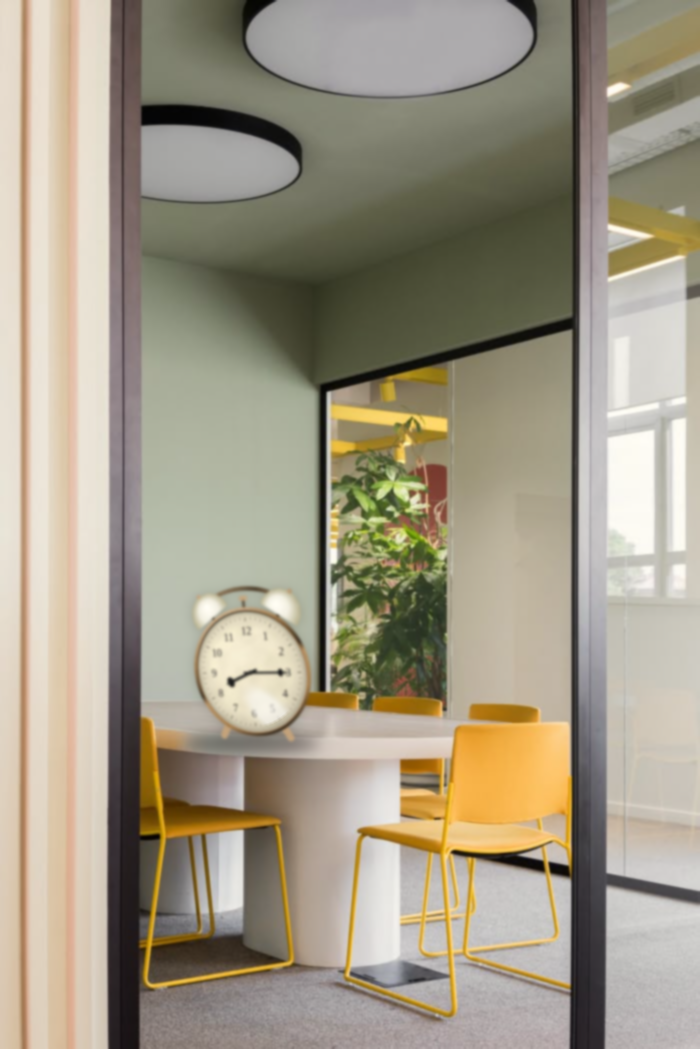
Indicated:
8.15
